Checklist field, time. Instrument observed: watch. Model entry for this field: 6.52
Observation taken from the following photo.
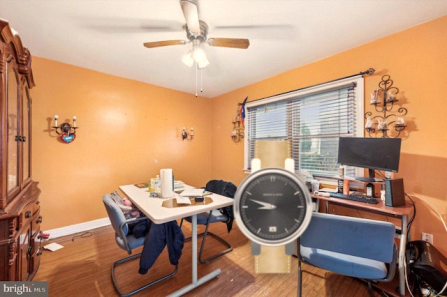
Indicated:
8.48
